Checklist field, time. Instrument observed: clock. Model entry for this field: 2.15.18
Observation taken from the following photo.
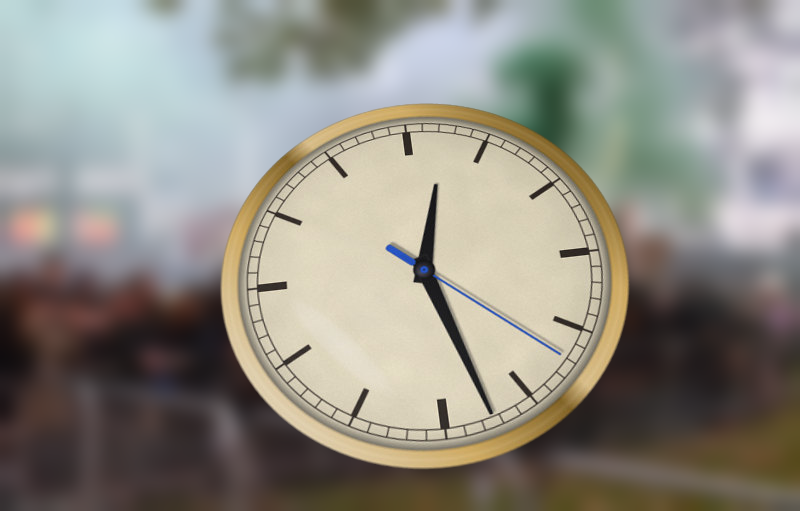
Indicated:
12.27.22
